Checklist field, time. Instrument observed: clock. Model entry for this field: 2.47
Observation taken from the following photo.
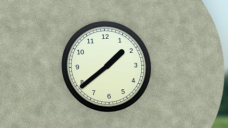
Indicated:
1.39
